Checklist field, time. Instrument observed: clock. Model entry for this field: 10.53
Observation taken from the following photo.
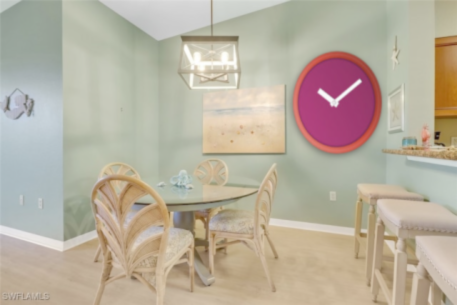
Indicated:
10.09
